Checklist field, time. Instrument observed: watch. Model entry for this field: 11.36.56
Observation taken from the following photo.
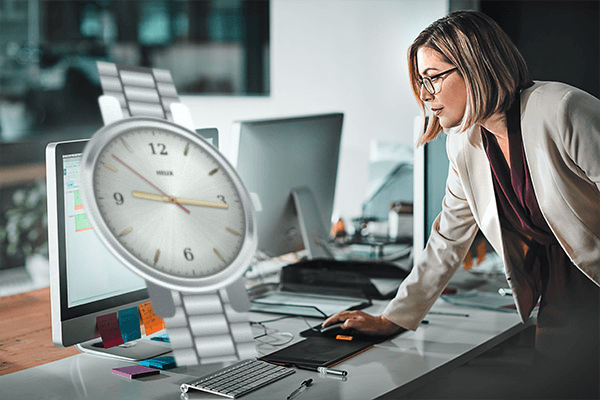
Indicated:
9.15.52
